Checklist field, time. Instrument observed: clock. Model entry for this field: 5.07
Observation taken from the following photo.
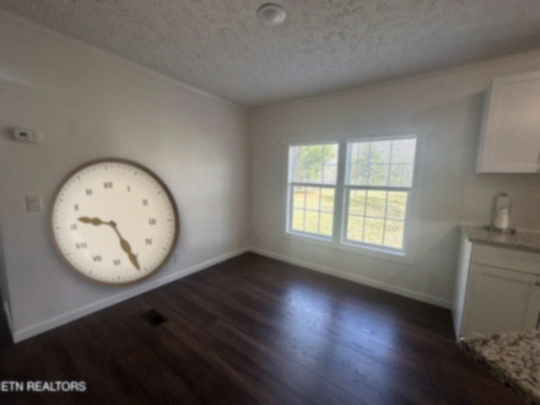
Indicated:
9.26
